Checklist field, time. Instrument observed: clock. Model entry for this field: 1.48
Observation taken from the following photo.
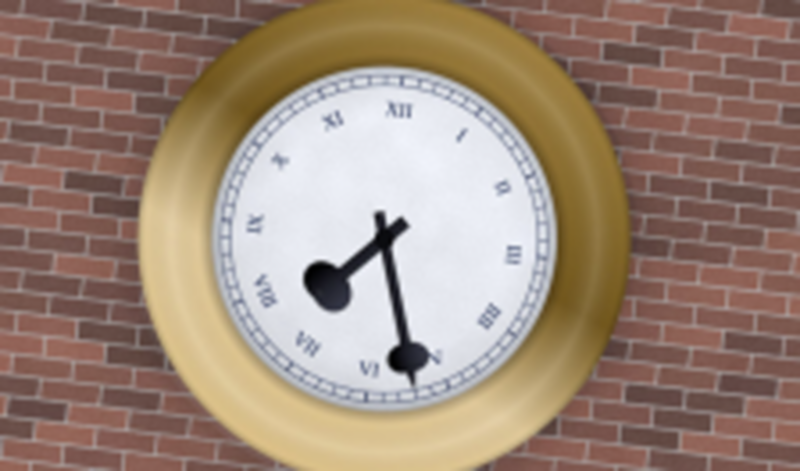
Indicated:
7.27
